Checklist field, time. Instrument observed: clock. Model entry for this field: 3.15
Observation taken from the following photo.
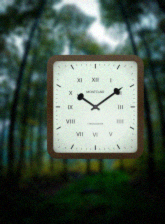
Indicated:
10.09
